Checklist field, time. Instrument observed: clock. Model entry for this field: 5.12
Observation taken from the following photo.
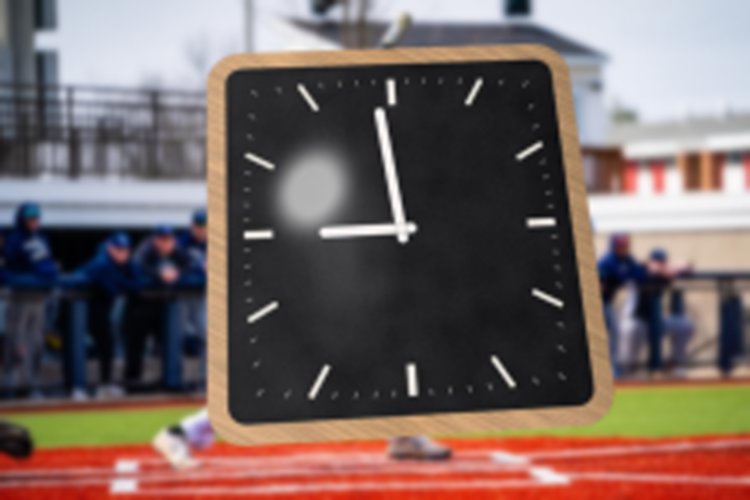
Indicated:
8.59
